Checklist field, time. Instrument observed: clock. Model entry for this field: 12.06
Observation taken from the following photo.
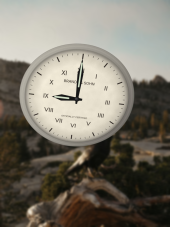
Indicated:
9.00
